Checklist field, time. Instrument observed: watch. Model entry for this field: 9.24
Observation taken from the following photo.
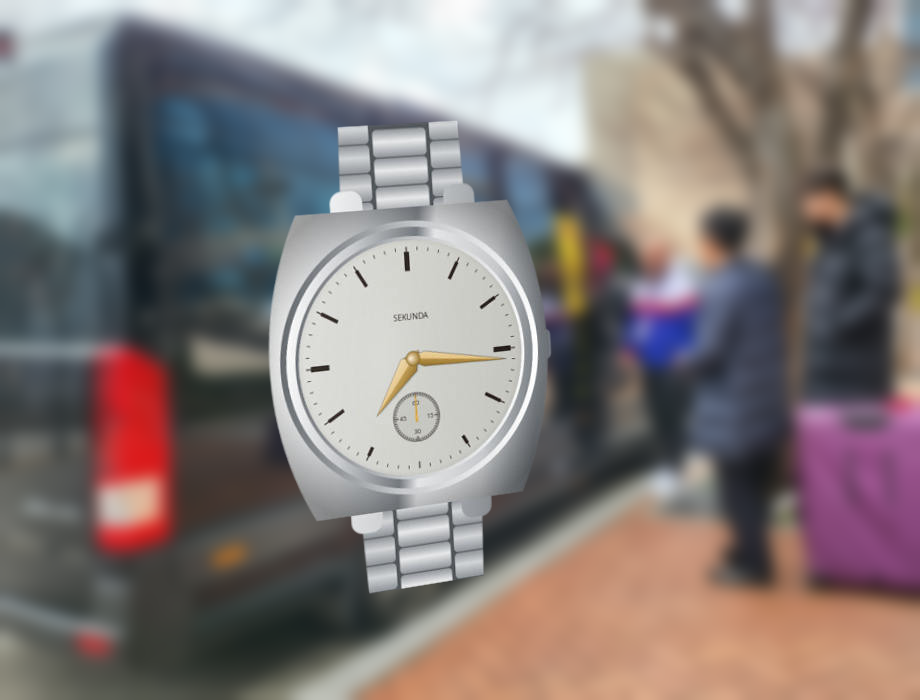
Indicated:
7.16
